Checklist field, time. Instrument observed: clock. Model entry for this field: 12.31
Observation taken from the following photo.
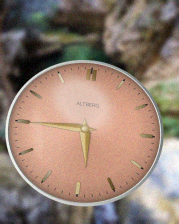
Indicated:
5.45
